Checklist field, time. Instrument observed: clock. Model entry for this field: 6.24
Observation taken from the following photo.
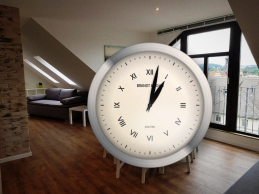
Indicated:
1.02
